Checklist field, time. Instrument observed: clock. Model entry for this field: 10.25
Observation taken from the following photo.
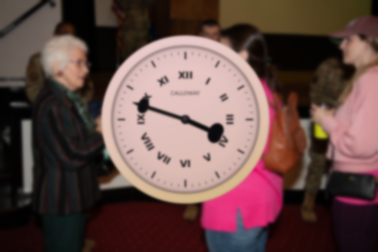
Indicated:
3.48
